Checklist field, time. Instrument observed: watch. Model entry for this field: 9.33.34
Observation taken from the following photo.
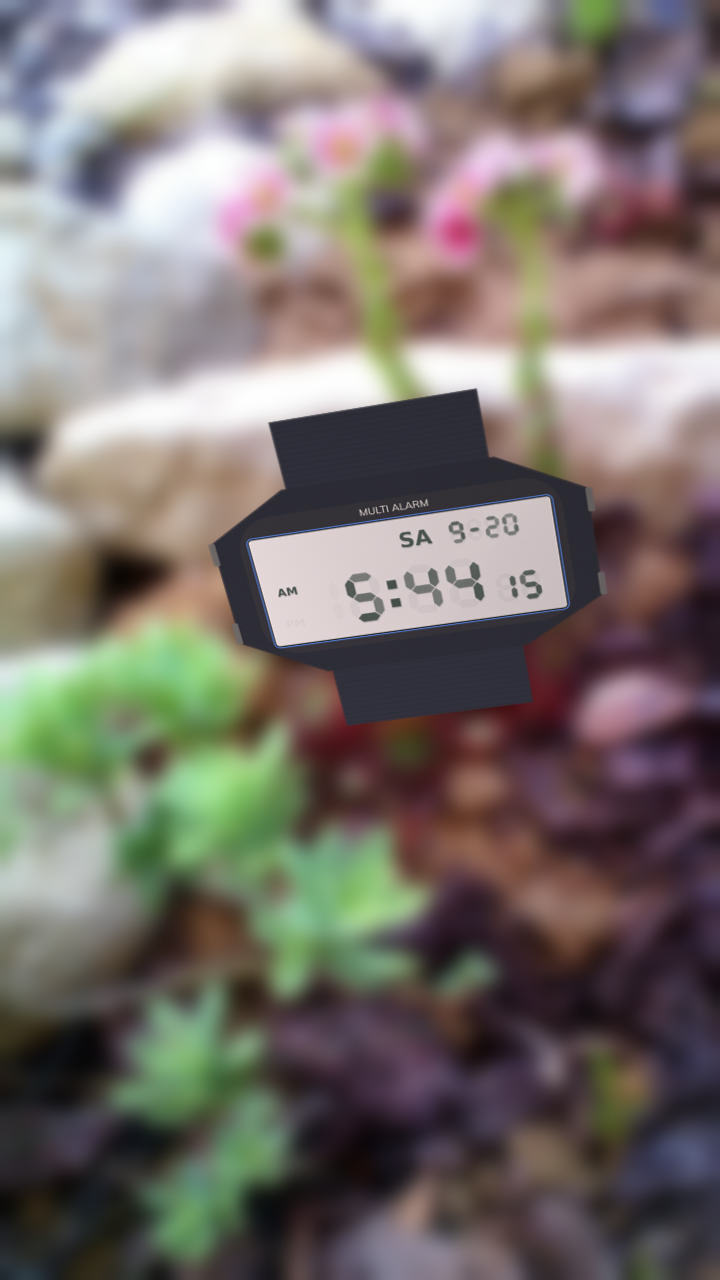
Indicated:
5.44.15
